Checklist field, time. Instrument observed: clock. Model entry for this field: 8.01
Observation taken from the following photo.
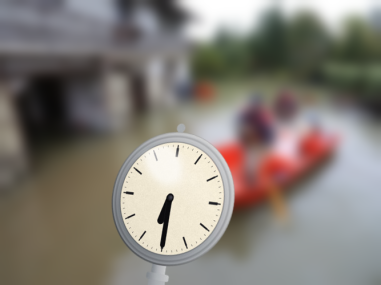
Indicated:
6.30
